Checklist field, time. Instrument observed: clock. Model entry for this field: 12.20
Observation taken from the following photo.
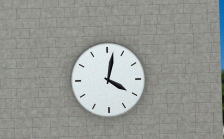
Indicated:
4.02
